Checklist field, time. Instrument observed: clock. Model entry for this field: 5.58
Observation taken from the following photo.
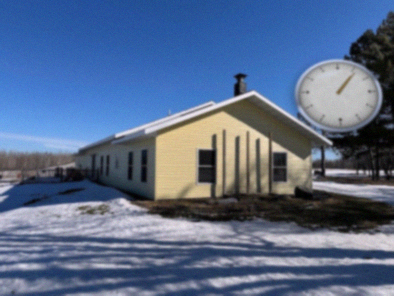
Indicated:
1.06
